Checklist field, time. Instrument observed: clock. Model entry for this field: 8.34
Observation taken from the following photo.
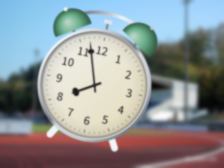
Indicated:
7.57
